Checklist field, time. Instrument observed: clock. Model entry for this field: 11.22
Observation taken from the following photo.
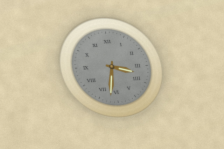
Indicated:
3.32
